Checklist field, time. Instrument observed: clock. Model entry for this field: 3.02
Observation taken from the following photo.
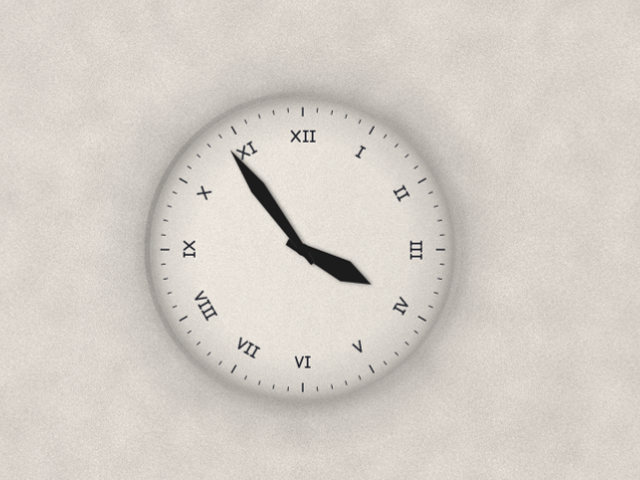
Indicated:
3.54
